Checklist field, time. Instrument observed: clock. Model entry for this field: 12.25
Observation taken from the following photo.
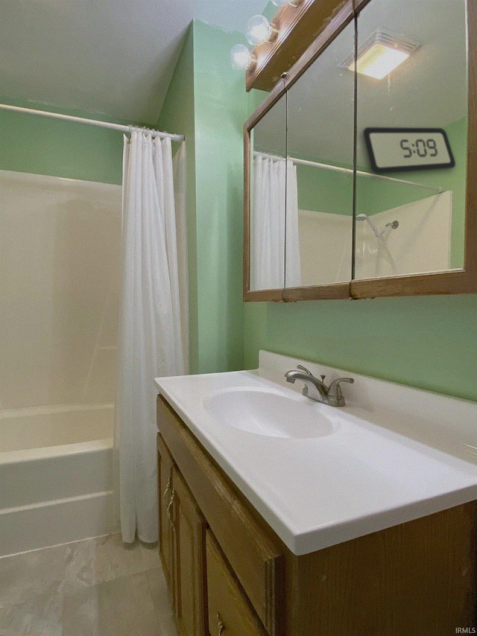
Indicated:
5.09
